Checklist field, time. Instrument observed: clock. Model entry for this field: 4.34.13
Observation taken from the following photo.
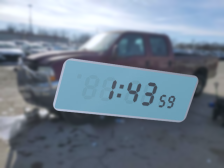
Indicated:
1.43.59
